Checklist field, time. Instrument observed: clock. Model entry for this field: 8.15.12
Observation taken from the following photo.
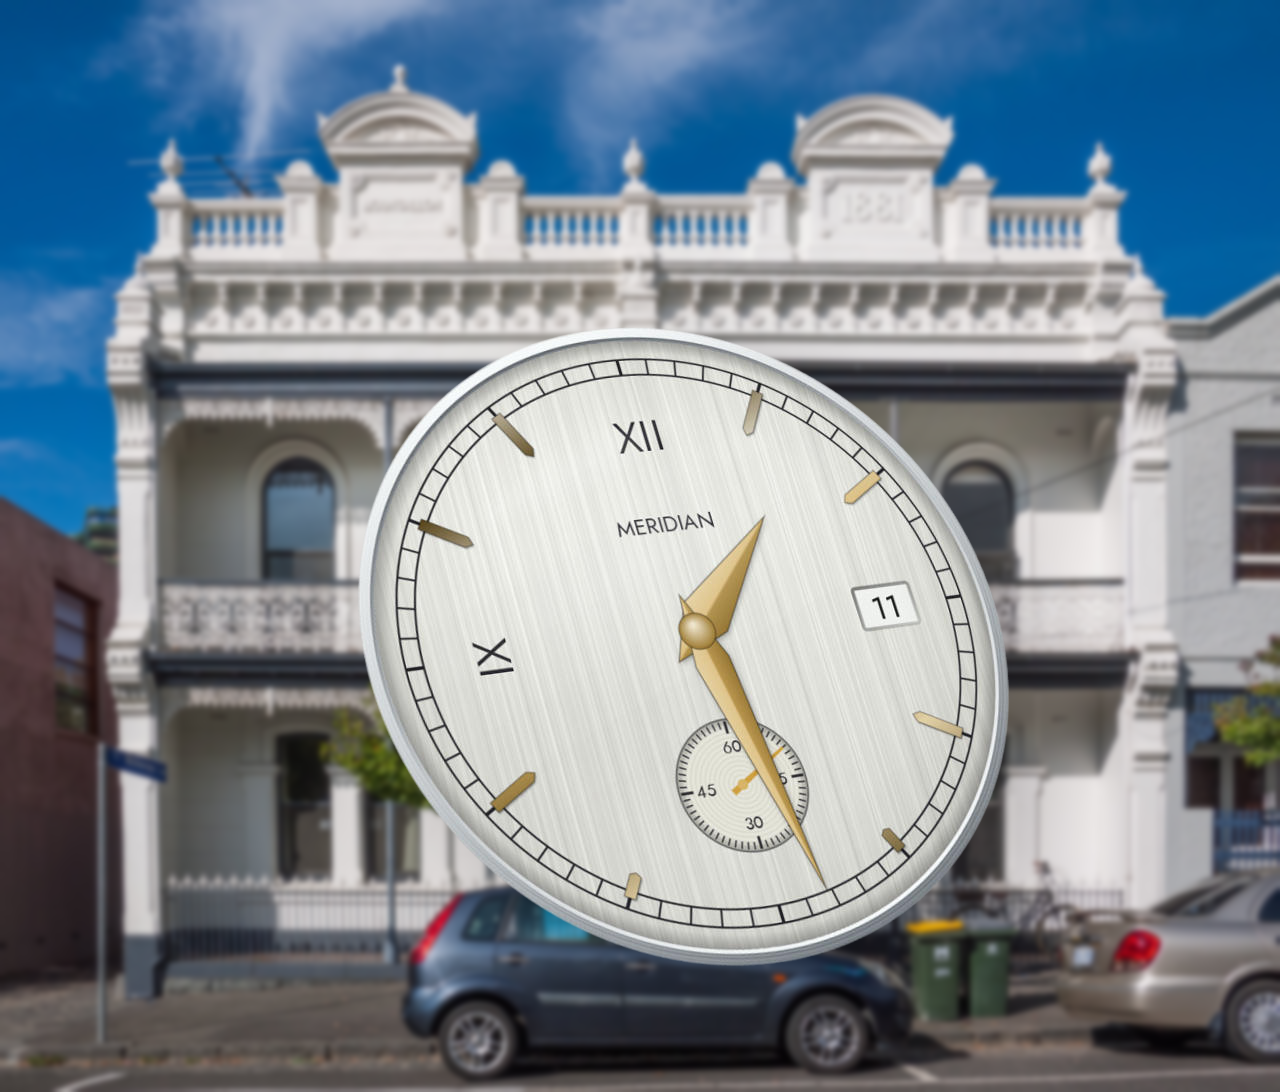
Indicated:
1.28.10
